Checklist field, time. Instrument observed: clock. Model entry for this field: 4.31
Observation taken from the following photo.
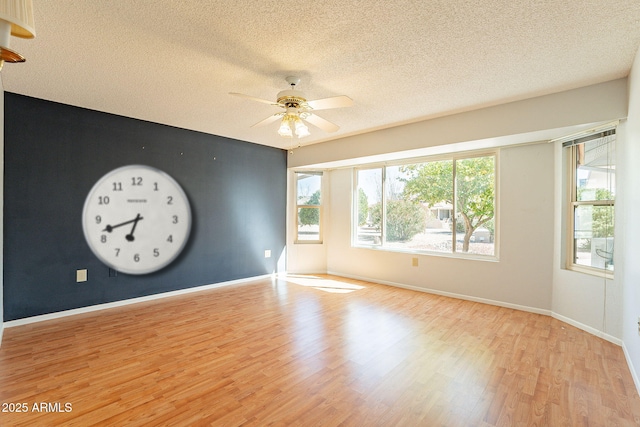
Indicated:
6.42
